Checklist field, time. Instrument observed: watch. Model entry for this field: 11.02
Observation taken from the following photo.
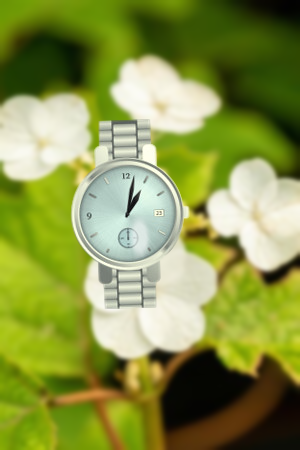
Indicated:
1.02
